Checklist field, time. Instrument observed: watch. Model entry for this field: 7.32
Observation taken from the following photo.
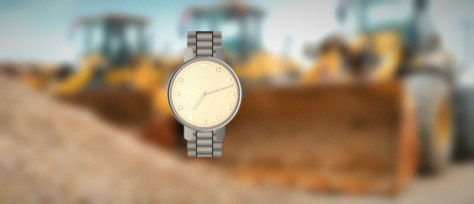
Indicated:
7.12
